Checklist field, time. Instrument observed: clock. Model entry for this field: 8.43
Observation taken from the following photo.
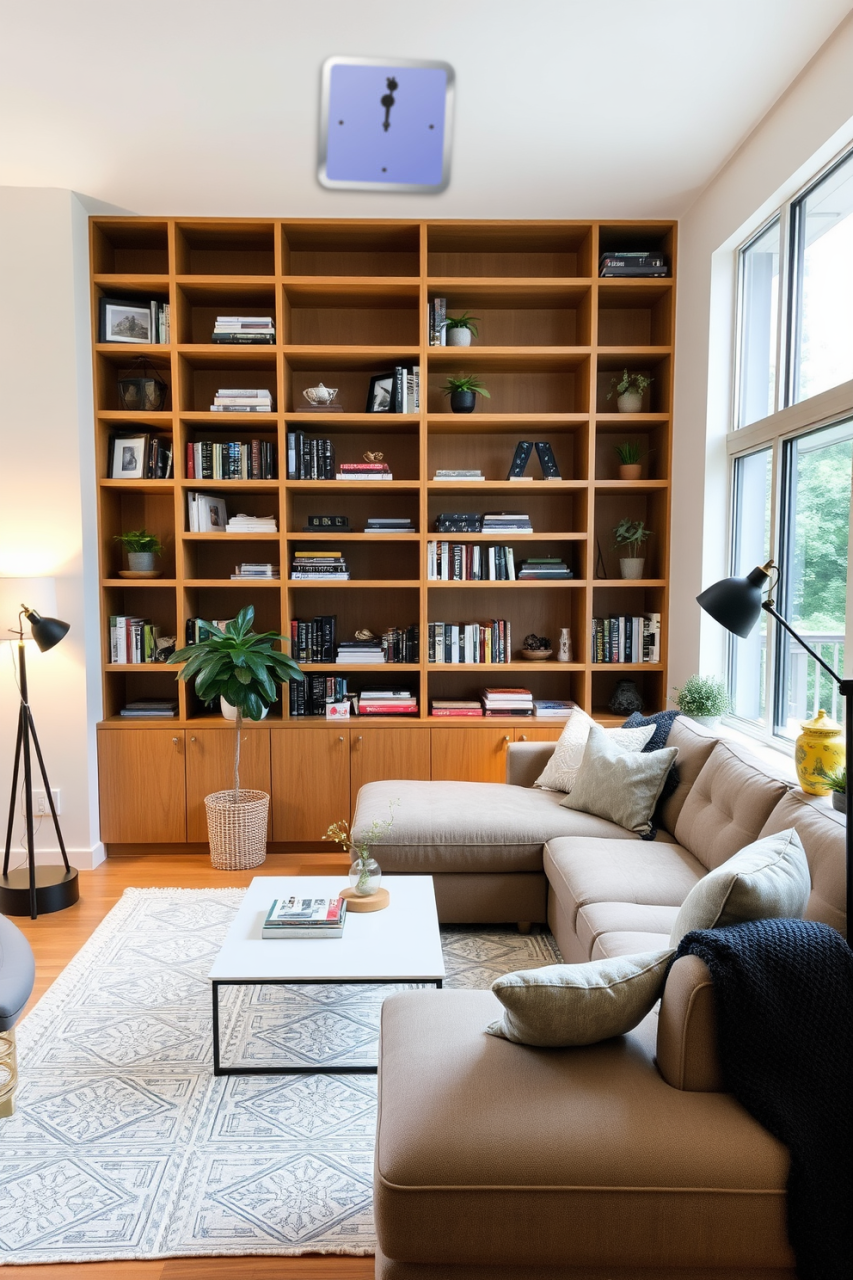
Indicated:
12.01
